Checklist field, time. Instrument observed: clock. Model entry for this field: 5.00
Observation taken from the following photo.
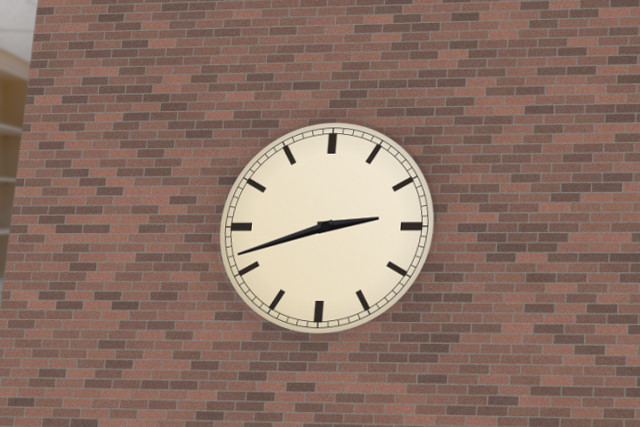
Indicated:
2.42
